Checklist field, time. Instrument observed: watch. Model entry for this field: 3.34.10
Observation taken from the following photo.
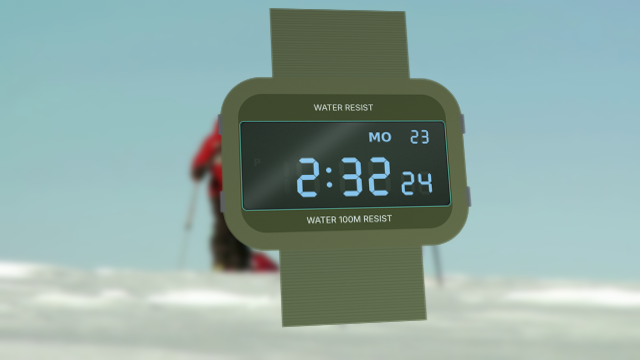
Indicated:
2.32.24
